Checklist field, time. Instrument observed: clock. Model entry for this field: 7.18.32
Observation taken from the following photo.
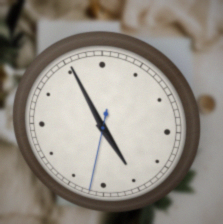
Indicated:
4.55.32
